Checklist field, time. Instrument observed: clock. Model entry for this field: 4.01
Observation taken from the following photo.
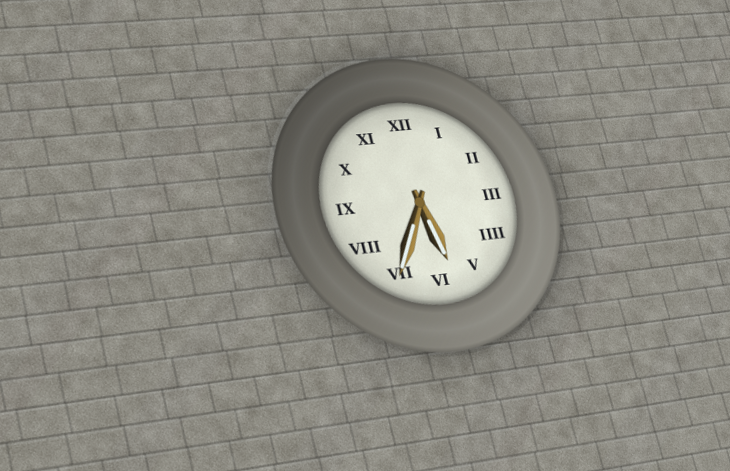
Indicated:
5.35
